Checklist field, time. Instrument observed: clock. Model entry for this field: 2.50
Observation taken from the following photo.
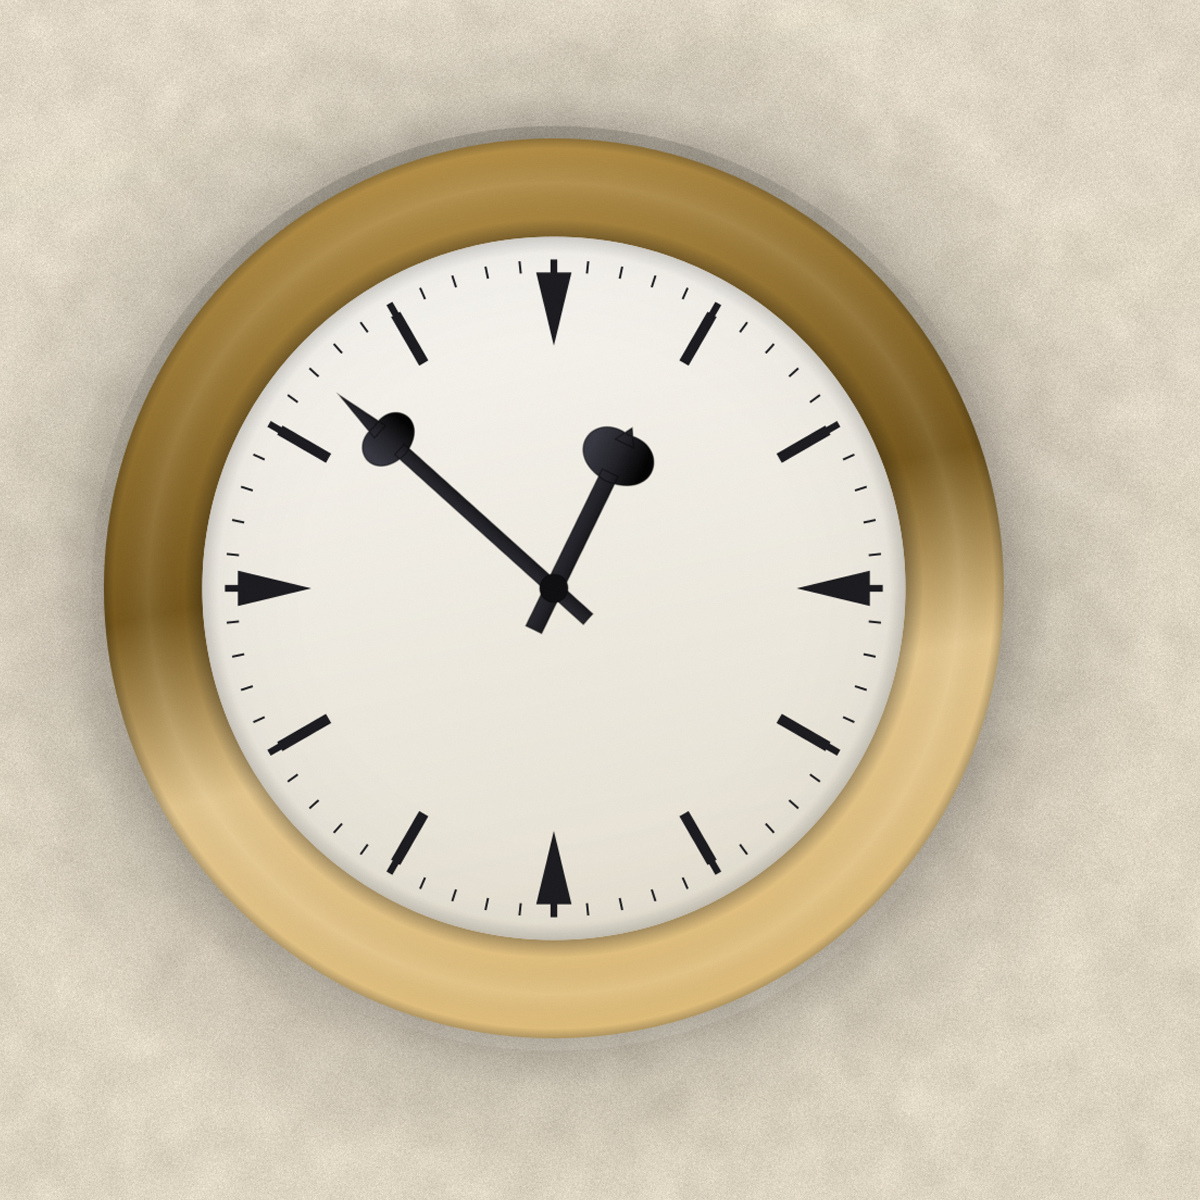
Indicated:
12.52
